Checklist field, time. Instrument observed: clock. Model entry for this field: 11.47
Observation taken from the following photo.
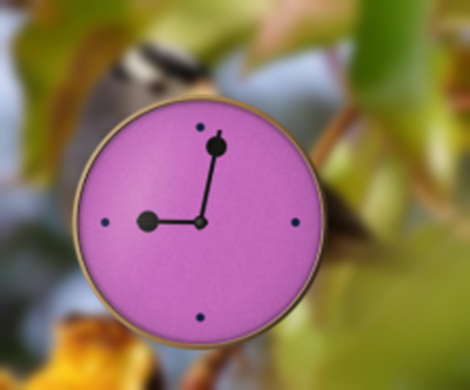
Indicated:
9.02
